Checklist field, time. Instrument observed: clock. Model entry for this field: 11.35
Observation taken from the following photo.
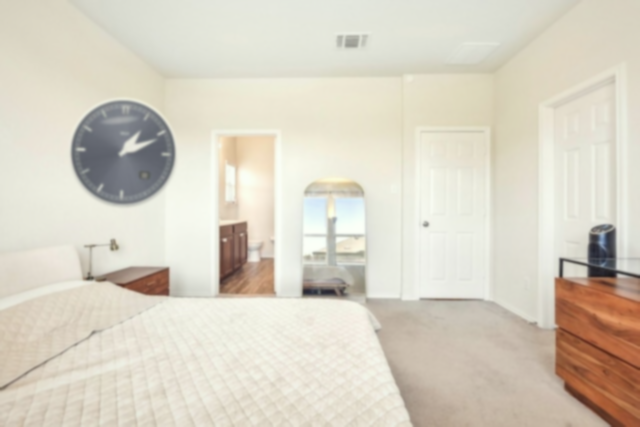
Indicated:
1.11
